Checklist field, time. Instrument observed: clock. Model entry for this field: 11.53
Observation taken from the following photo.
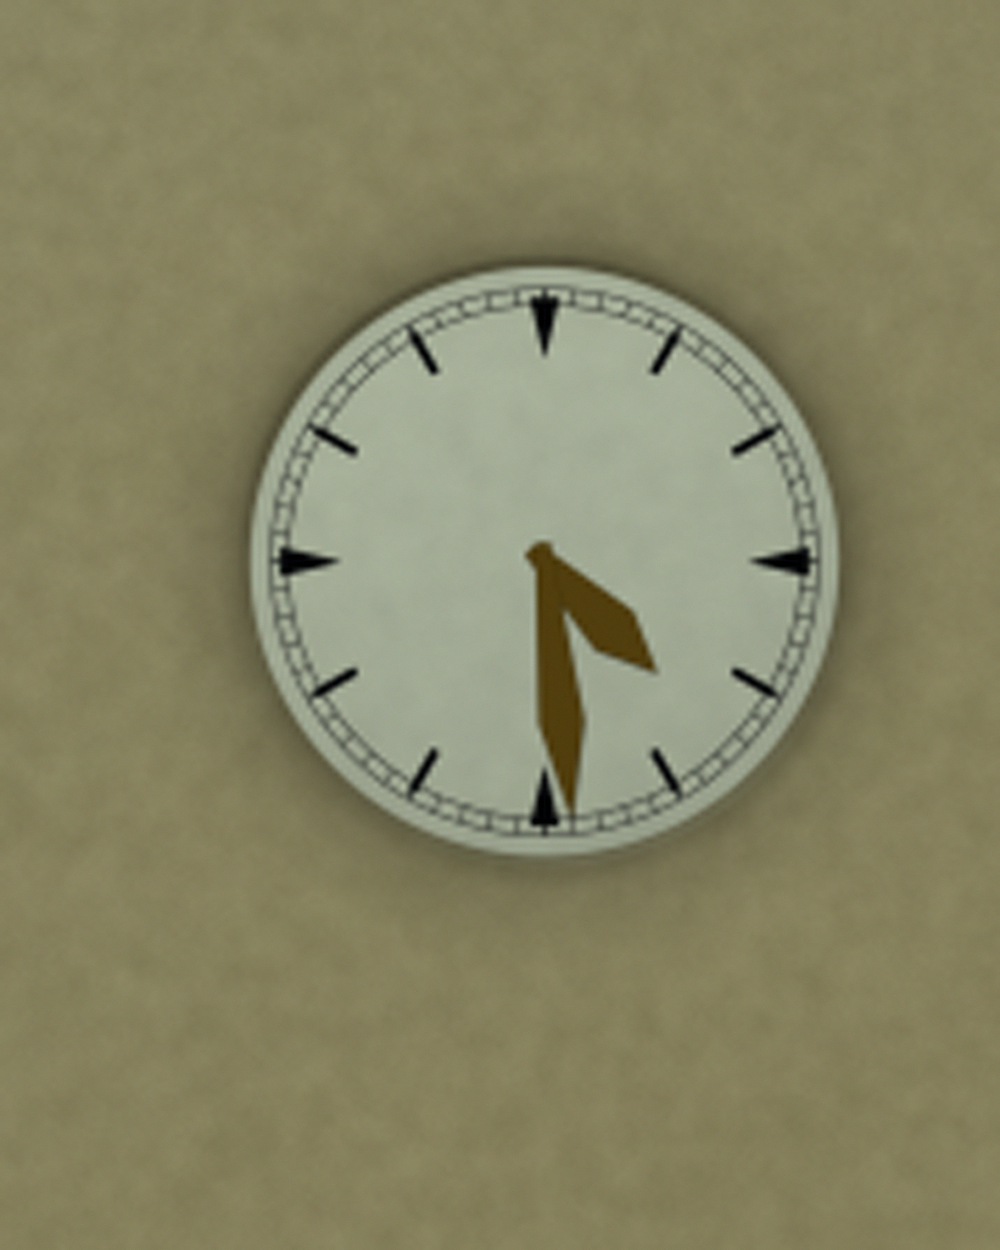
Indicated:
4.29
